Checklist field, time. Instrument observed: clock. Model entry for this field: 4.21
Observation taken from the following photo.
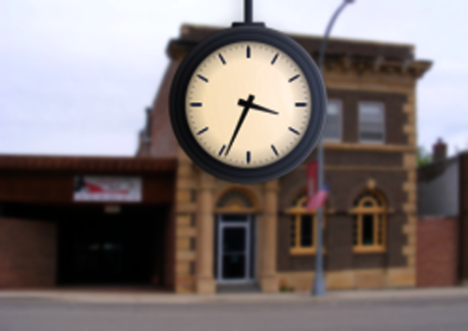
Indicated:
3.34
